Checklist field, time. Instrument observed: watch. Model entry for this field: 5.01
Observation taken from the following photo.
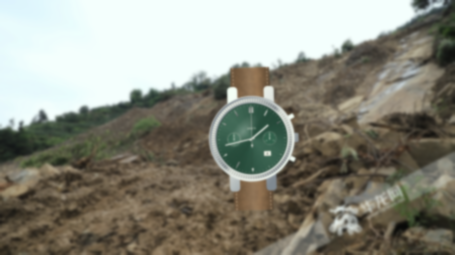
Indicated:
1.43
